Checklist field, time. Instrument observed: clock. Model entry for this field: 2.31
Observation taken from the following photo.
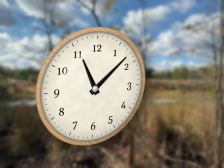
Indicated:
11.08
